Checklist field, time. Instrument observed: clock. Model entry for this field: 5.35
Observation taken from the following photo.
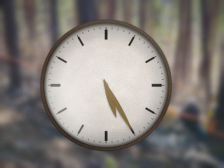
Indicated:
5.25
